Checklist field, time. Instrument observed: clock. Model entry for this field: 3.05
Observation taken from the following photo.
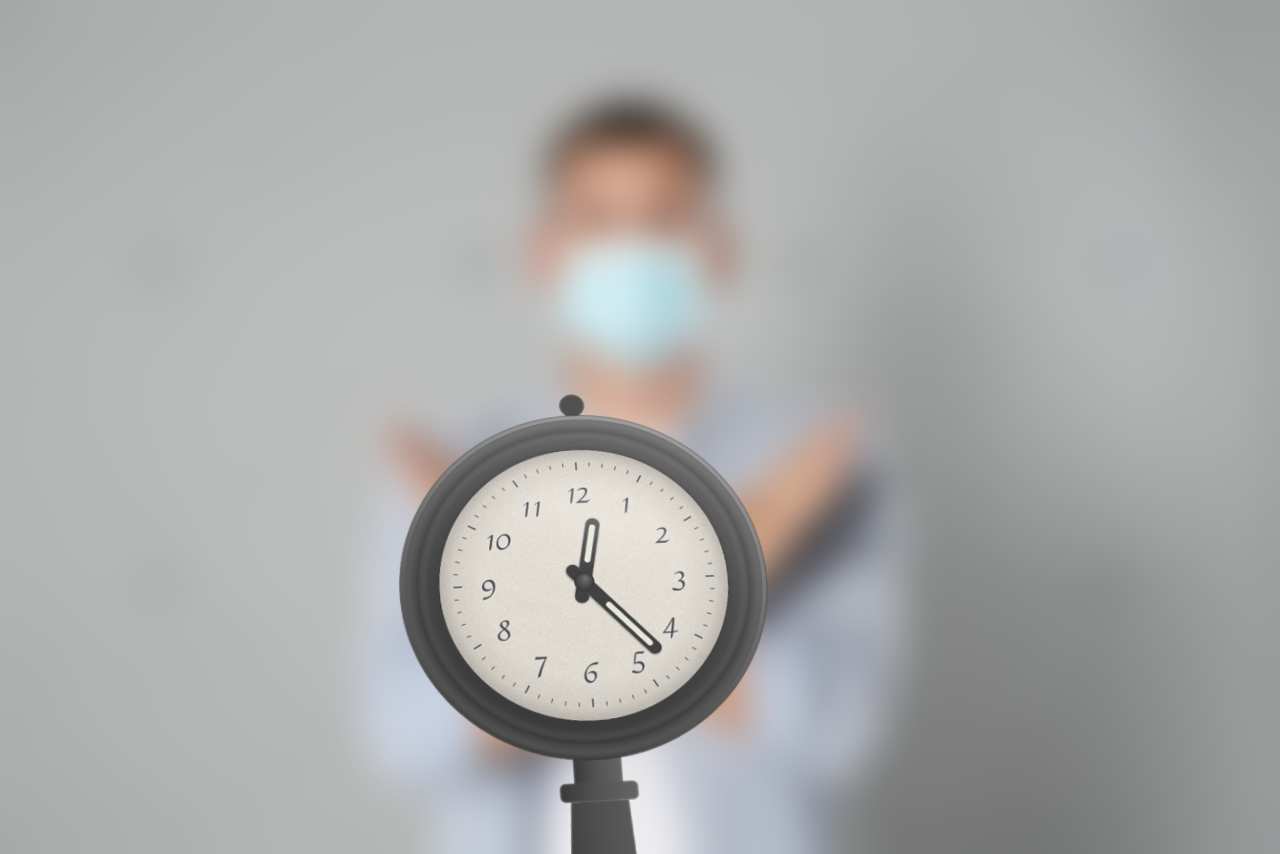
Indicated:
12.23
